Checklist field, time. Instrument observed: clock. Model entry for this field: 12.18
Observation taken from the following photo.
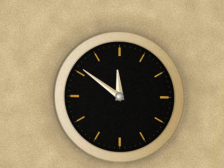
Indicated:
11.51
